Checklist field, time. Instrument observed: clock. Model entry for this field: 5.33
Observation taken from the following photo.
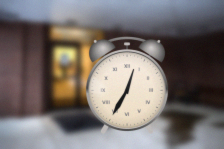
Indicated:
12.35
